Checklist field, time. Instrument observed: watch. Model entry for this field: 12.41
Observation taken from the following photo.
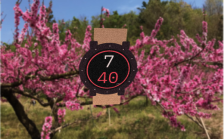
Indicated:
7.40
